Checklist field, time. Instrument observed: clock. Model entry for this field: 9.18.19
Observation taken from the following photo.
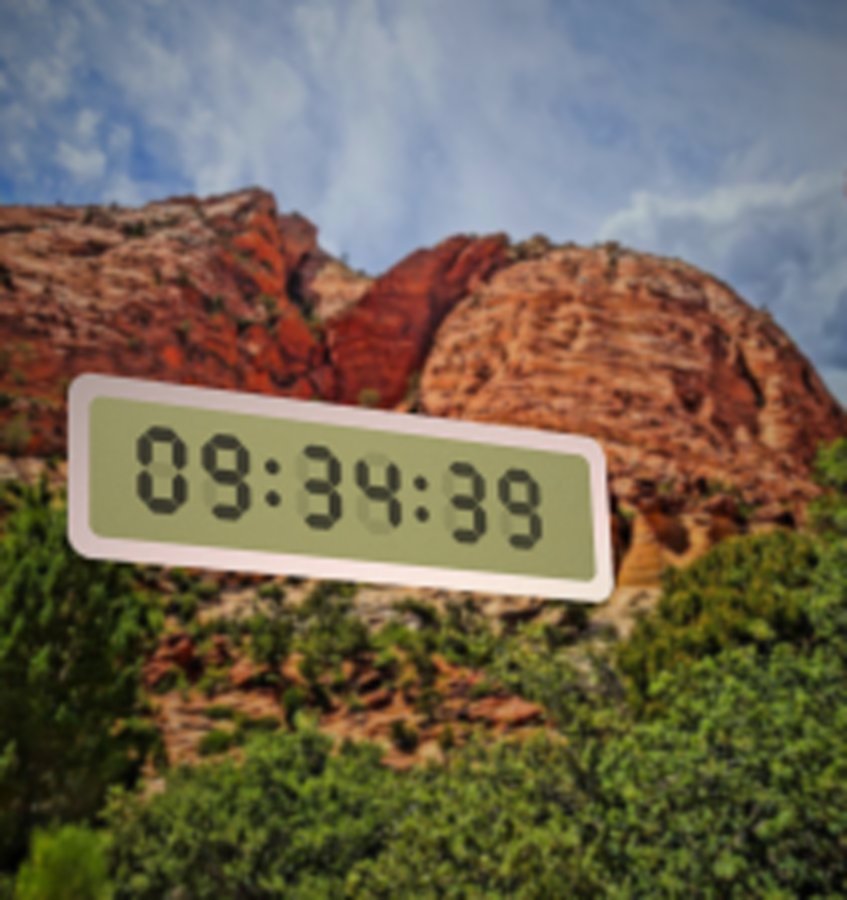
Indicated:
9.34.39
